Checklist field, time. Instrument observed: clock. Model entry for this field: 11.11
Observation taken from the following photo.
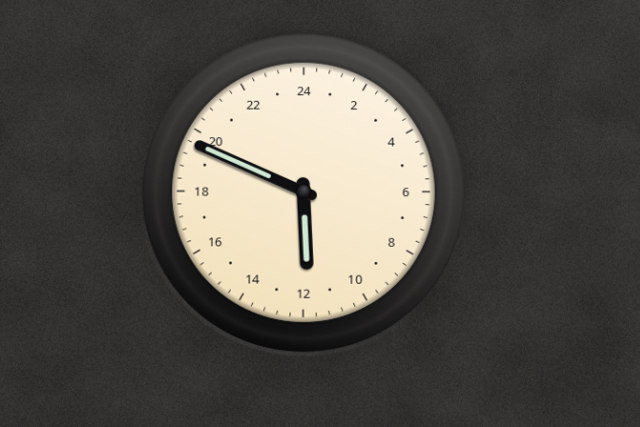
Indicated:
11.49
